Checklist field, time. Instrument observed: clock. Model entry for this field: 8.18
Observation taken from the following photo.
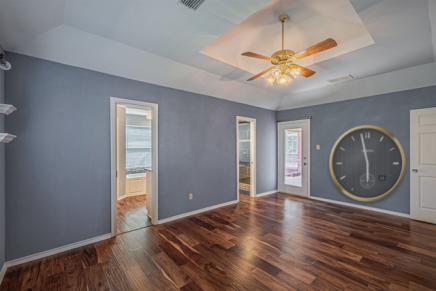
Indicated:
5.58
